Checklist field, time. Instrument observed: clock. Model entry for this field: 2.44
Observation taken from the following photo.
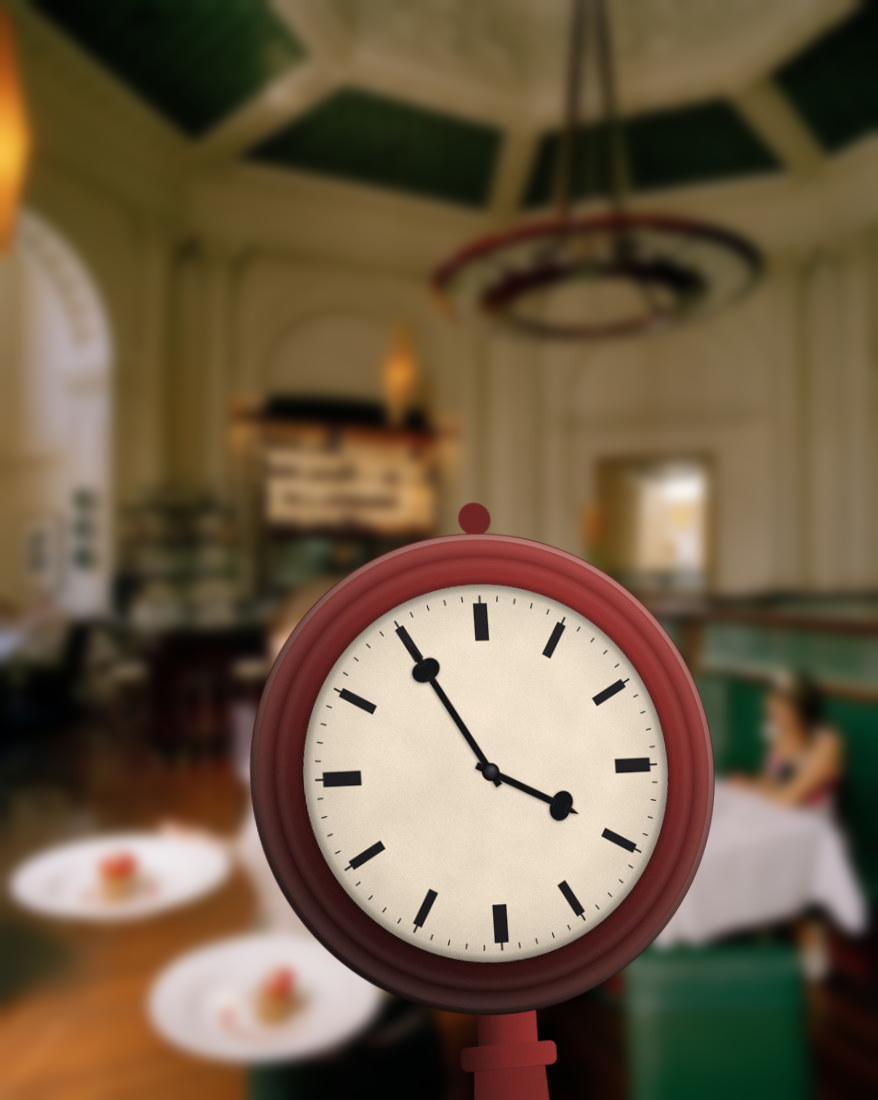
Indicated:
3.55
